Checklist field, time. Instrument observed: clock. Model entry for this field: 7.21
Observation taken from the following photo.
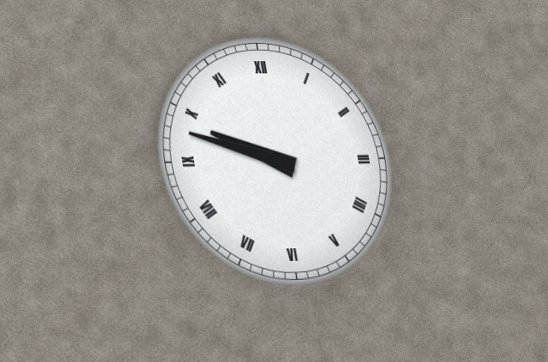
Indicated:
9.48
